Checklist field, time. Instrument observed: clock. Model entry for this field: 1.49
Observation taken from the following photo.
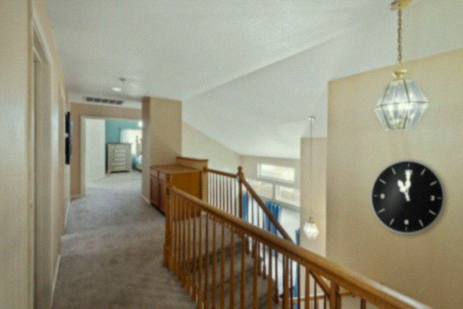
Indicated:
11.00
